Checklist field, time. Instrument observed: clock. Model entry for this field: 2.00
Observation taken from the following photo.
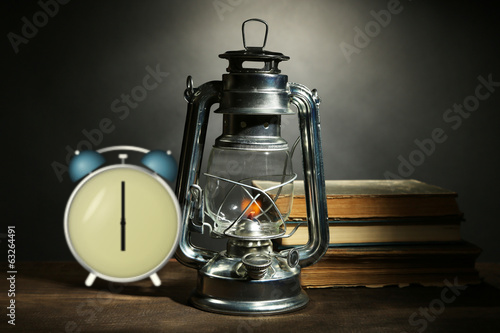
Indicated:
6.00
